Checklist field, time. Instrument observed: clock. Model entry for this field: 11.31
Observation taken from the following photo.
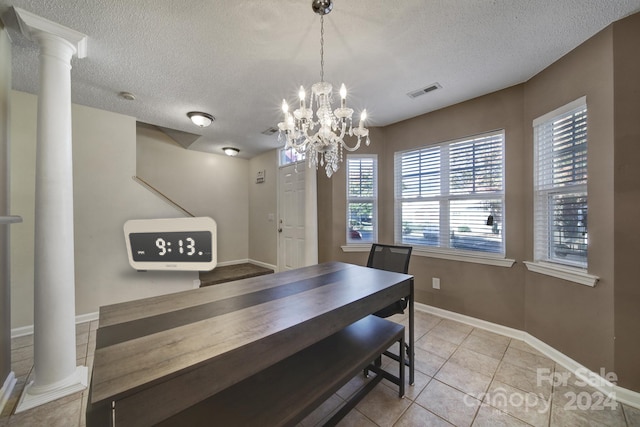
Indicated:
9.13
